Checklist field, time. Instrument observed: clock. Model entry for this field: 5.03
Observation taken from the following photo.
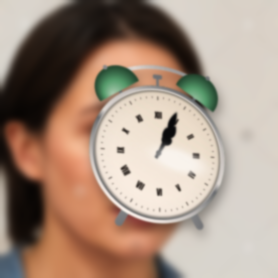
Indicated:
1.04
